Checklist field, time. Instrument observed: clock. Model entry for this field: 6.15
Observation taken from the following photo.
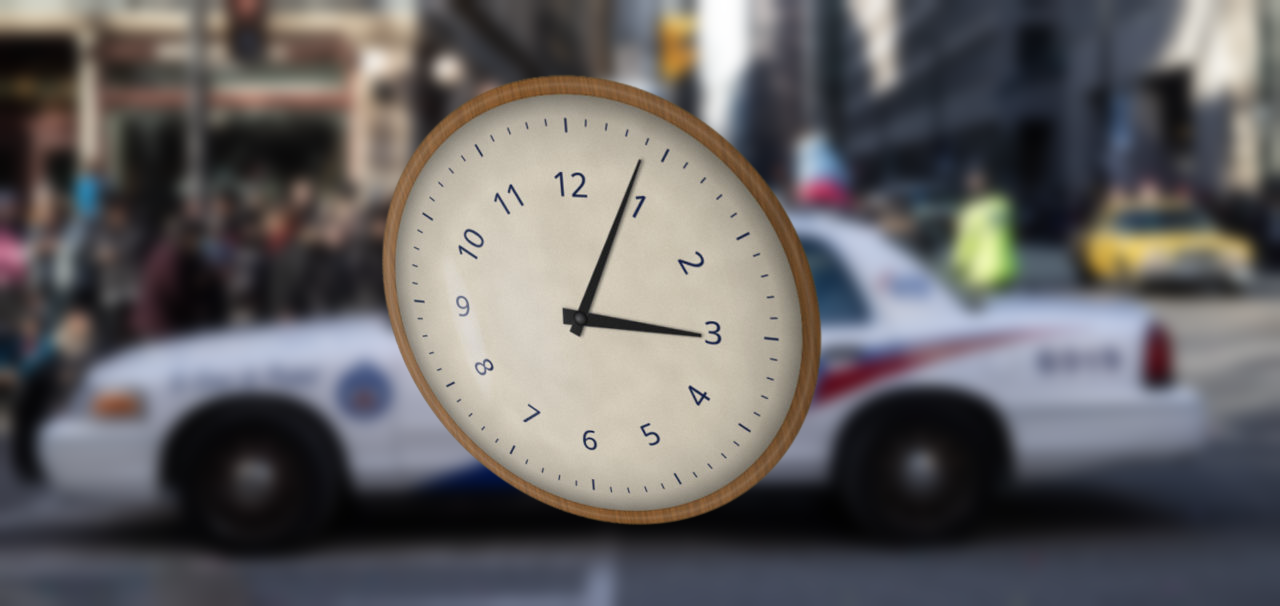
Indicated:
3.04
